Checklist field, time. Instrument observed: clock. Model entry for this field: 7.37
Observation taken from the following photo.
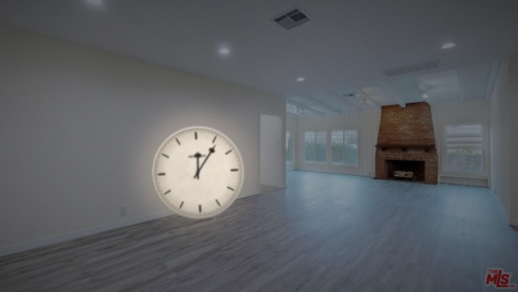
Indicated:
12.06
